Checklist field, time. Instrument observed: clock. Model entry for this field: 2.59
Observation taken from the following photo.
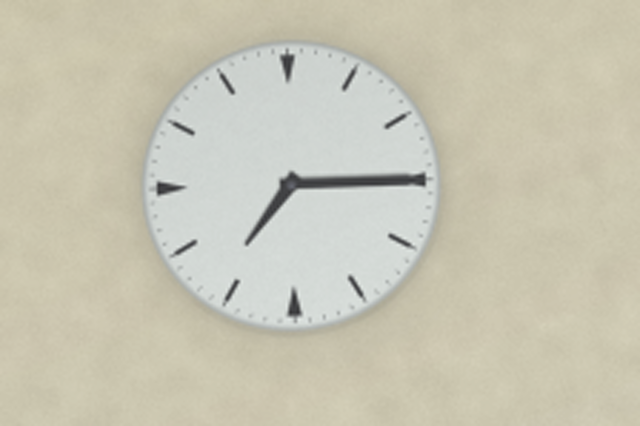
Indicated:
7.15
